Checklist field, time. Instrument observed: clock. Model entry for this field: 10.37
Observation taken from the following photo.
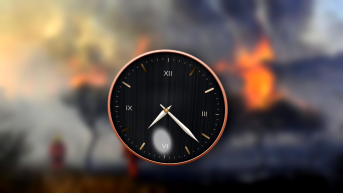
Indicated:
7.22
